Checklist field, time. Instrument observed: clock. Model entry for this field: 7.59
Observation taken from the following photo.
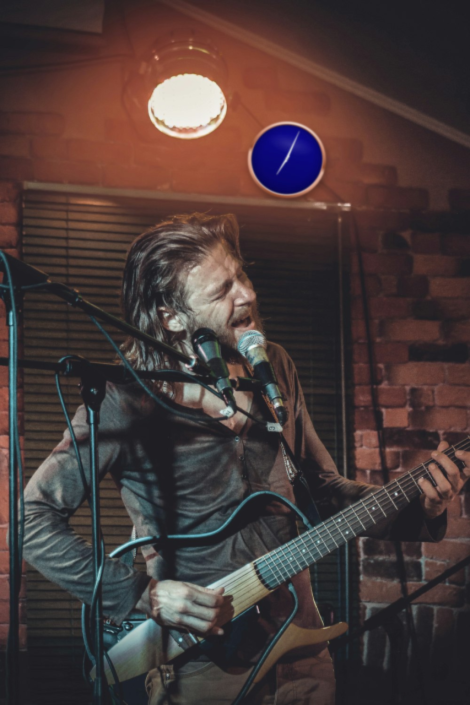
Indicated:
7.04
